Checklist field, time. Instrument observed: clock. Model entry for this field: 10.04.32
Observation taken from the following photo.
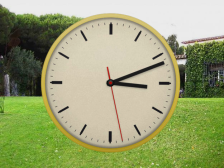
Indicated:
3.11.28
